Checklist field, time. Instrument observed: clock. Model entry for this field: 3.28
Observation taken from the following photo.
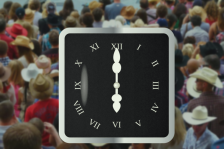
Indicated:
6.00
